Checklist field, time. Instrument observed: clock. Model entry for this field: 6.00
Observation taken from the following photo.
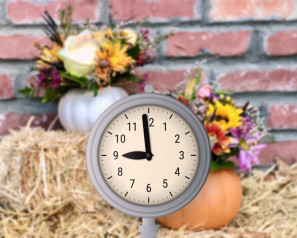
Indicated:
8.59
